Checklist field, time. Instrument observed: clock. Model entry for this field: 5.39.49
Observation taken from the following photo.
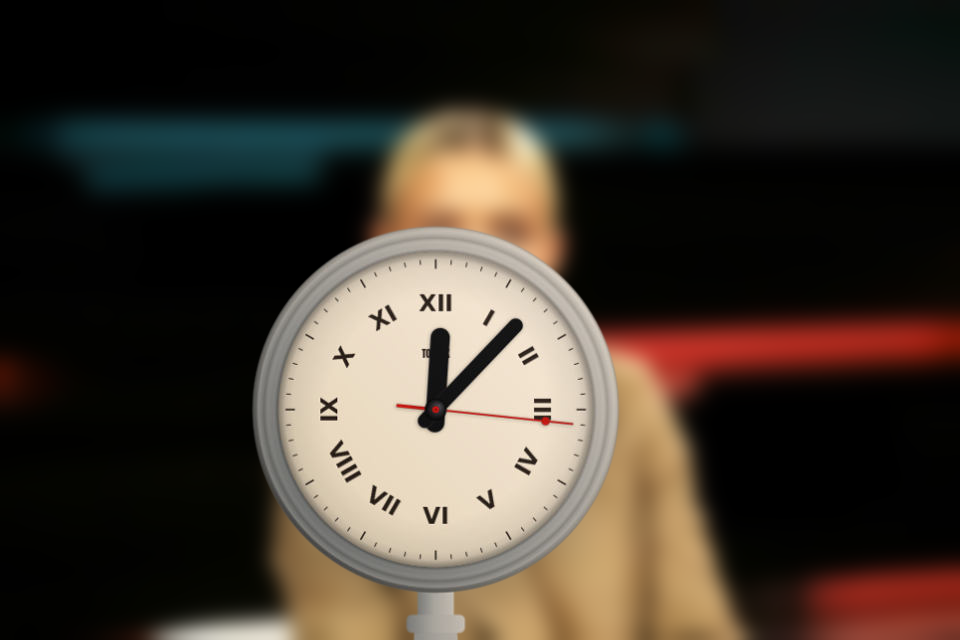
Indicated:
12.07.16
